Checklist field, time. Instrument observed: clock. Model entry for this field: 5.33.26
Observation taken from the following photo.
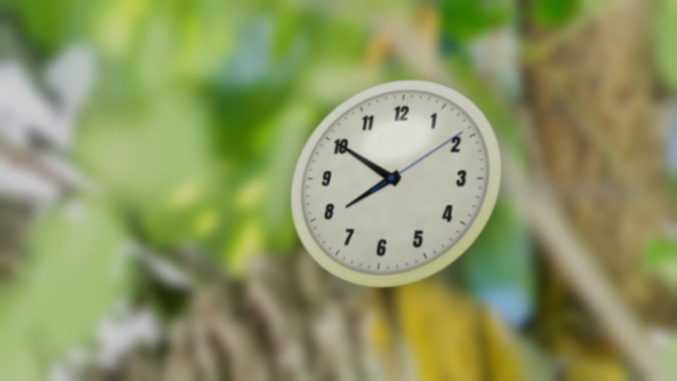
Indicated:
7.50.09
